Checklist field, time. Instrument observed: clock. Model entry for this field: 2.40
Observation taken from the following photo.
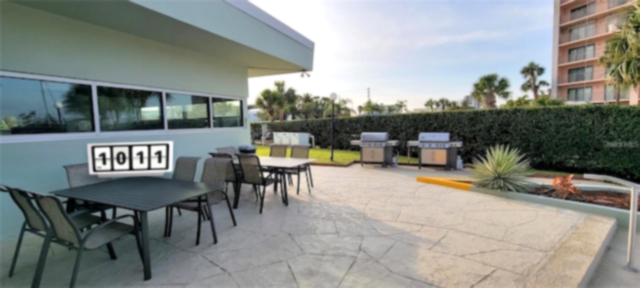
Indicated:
10.11
